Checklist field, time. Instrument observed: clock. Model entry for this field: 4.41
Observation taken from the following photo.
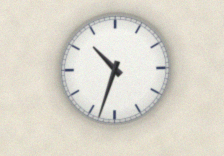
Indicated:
10.33
